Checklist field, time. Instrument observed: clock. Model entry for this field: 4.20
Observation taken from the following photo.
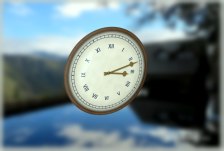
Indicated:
3.12
